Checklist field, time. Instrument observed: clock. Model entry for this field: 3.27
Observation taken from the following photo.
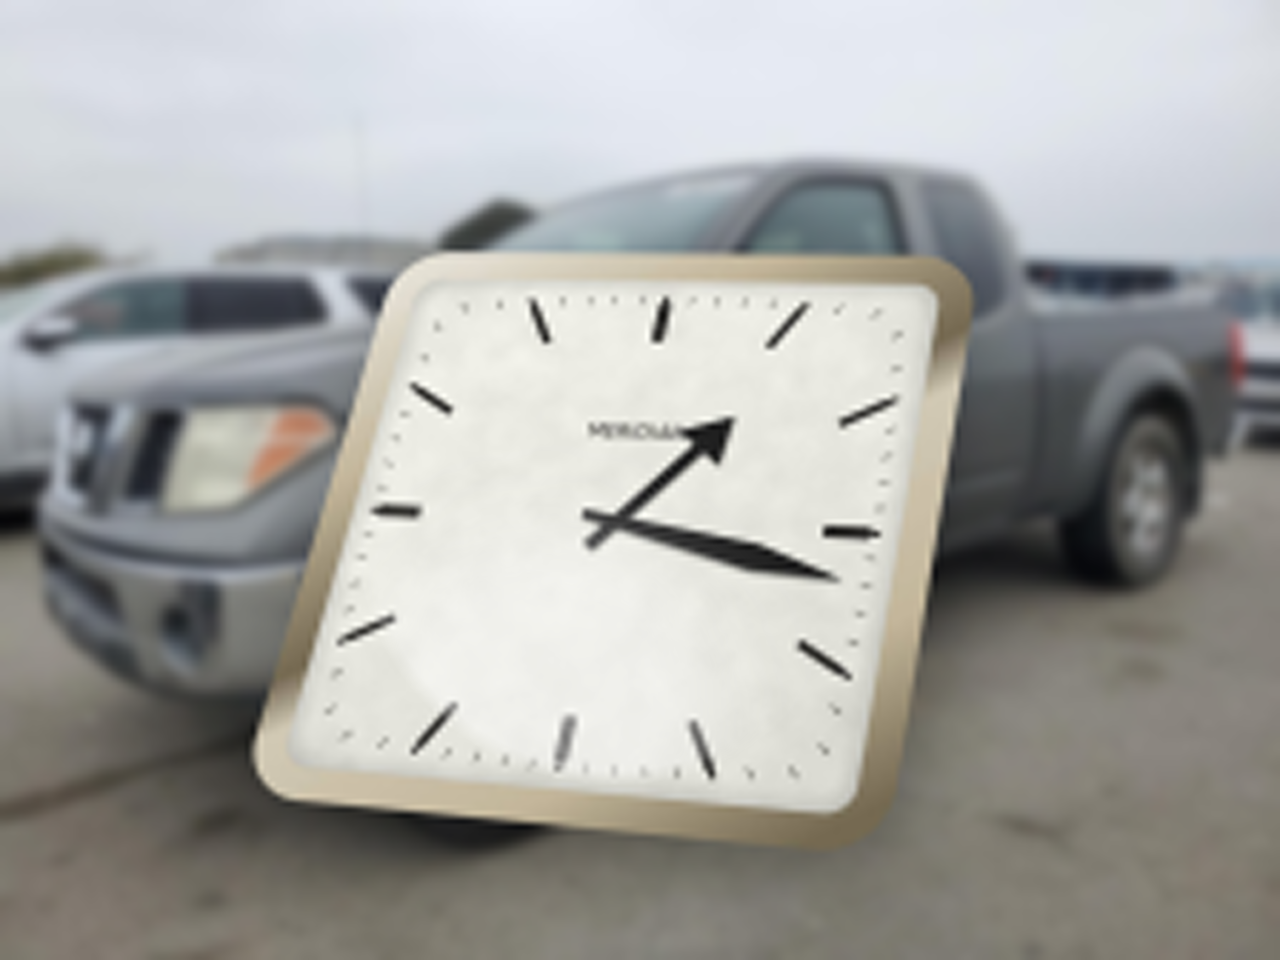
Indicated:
1.17
